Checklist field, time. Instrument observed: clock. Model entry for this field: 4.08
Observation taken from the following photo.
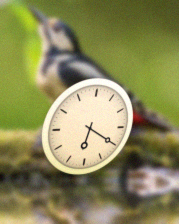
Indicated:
6.20
